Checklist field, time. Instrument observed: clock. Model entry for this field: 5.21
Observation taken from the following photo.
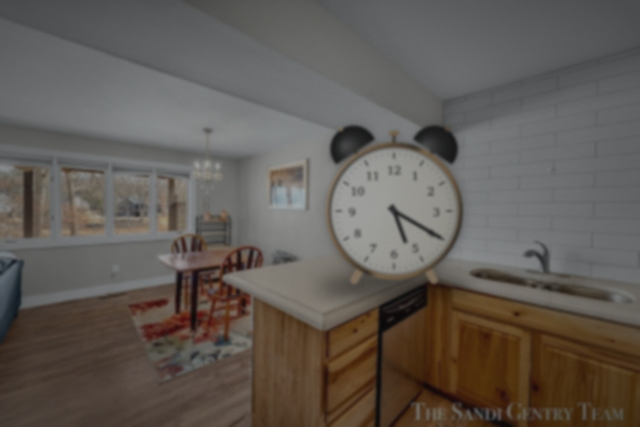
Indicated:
5.20
